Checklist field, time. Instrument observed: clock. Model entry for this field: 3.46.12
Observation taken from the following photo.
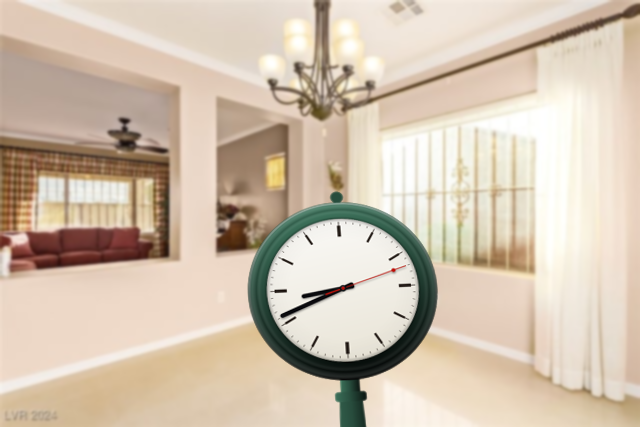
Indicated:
8.41.12
